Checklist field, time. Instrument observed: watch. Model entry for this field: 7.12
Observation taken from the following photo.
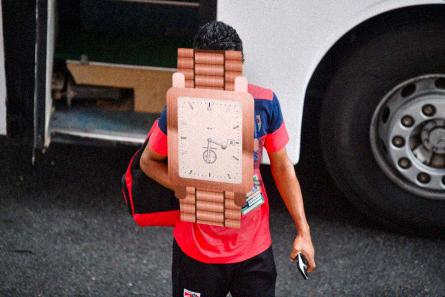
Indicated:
3.31
